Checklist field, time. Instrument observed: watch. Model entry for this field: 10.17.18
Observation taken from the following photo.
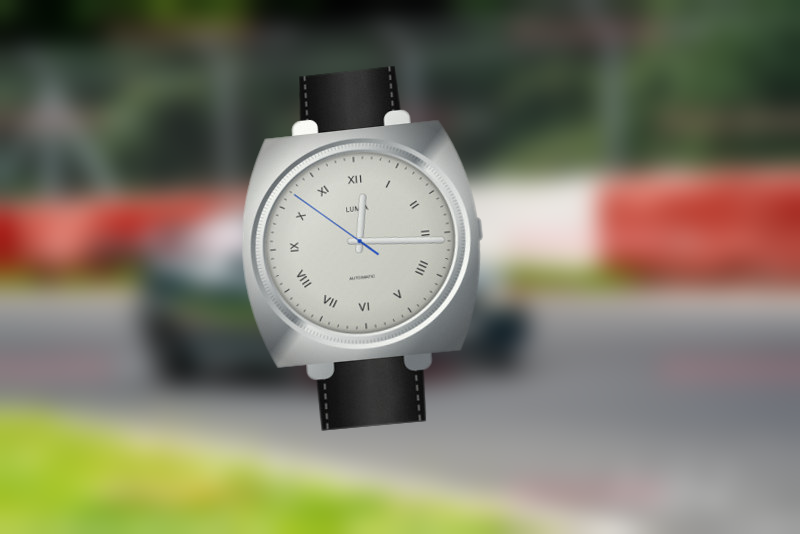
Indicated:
12.15.52
